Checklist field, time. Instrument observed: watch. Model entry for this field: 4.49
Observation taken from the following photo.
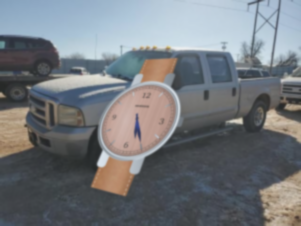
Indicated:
5.25
